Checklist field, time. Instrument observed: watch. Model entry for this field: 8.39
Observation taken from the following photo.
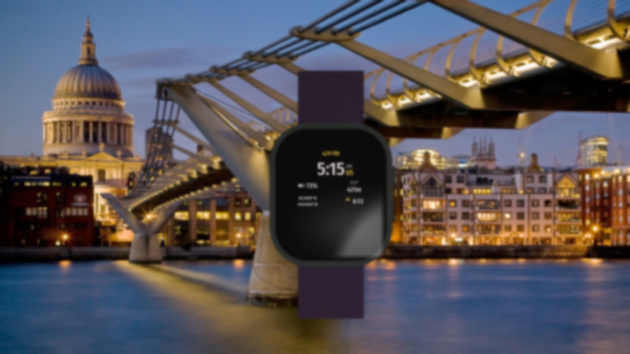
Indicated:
5.15
